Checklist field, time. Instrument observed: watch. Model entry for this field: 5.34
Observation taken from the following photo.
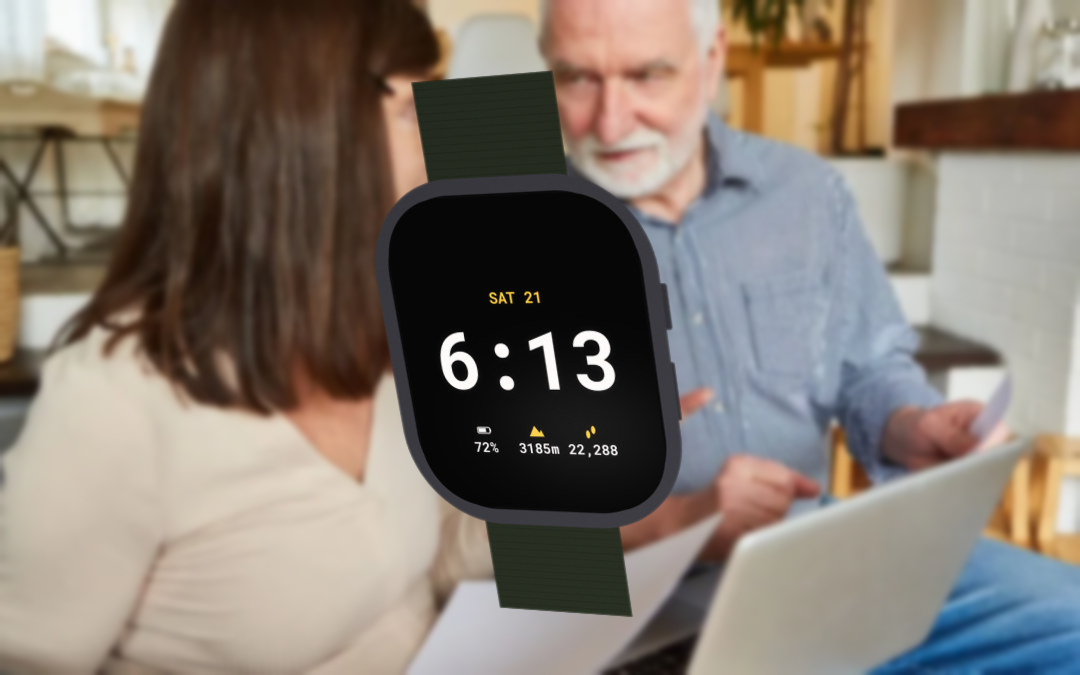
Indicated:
6.13
